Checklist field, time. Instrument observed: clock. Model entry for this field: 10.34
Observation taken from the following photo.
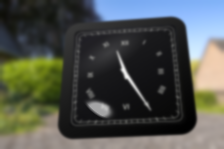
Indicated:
11.25
